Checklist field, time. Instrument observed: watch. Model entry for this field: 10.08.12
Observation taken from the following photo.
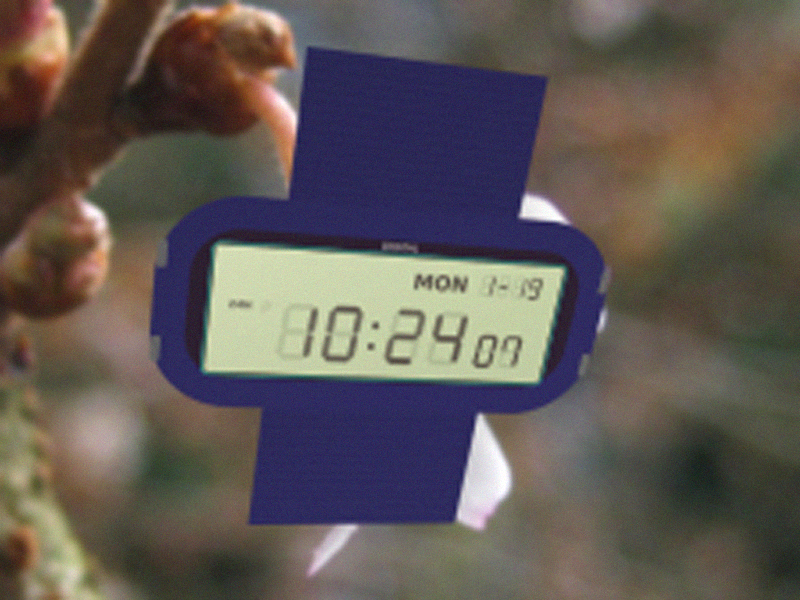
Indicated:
10.24.07
